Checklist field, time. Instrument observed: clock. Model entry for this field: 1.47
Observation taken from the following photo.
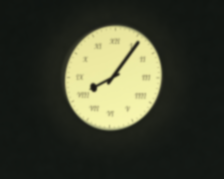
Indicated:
8.06
